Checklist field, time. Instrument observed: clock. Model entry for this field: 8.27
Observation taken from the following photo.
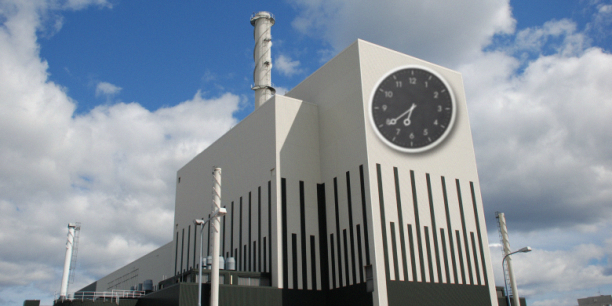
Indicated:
6.39
